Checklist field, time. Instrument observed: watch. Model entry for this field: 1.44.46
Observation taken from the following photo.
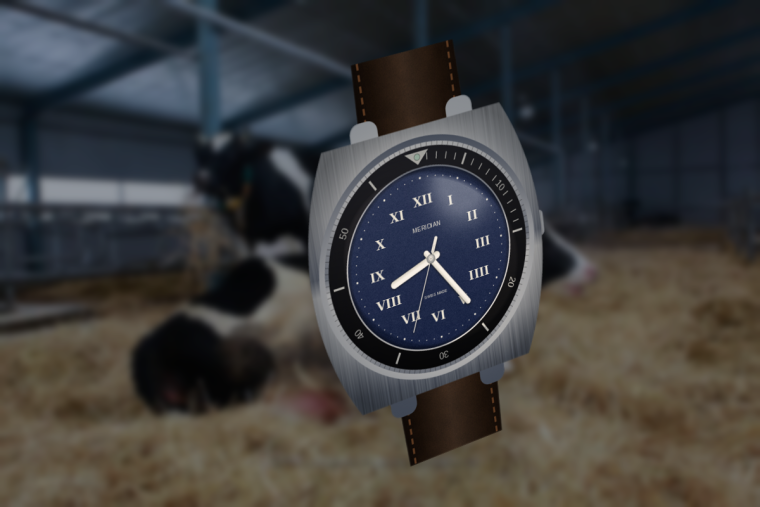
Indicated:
8.24.34
